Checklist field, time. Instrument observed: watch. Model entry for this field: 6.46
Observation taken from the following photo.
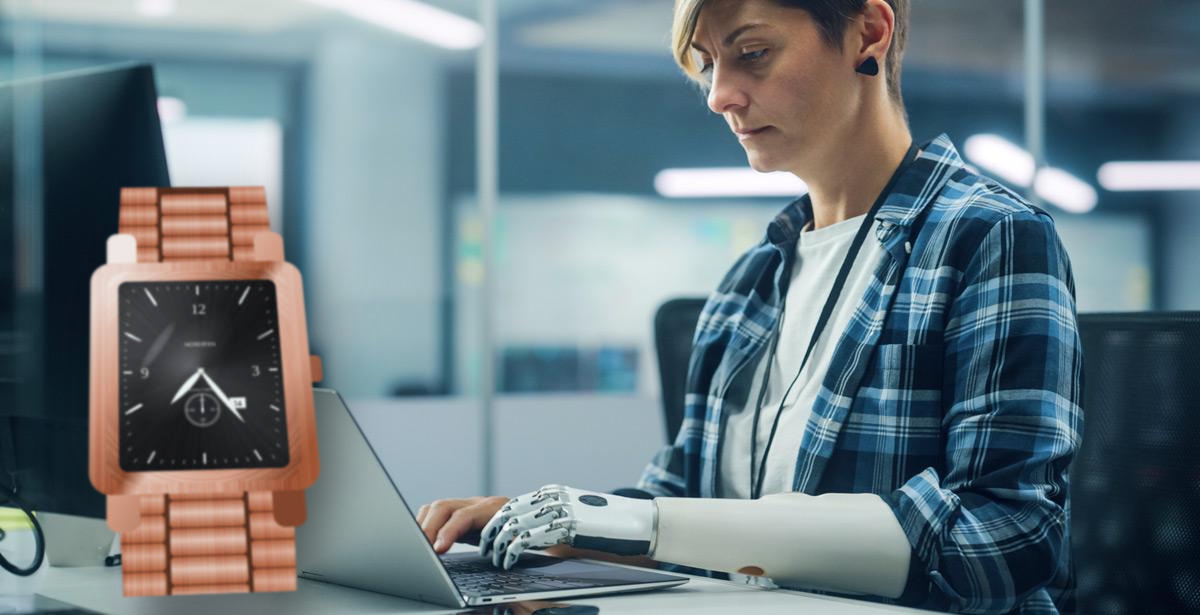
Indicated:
7.24
